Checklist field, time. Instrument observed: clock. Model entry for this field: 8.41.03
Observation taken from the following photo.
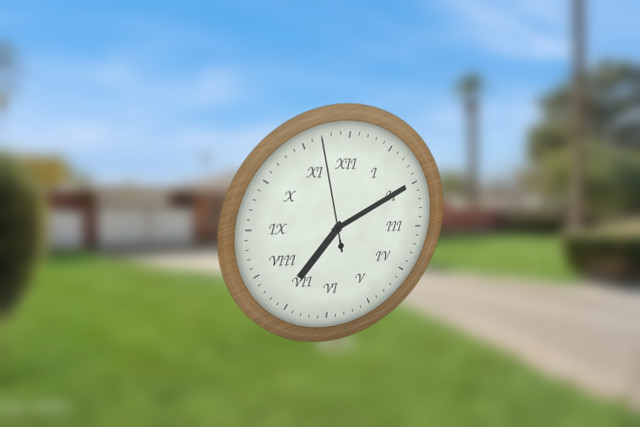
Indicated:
7.09.57
